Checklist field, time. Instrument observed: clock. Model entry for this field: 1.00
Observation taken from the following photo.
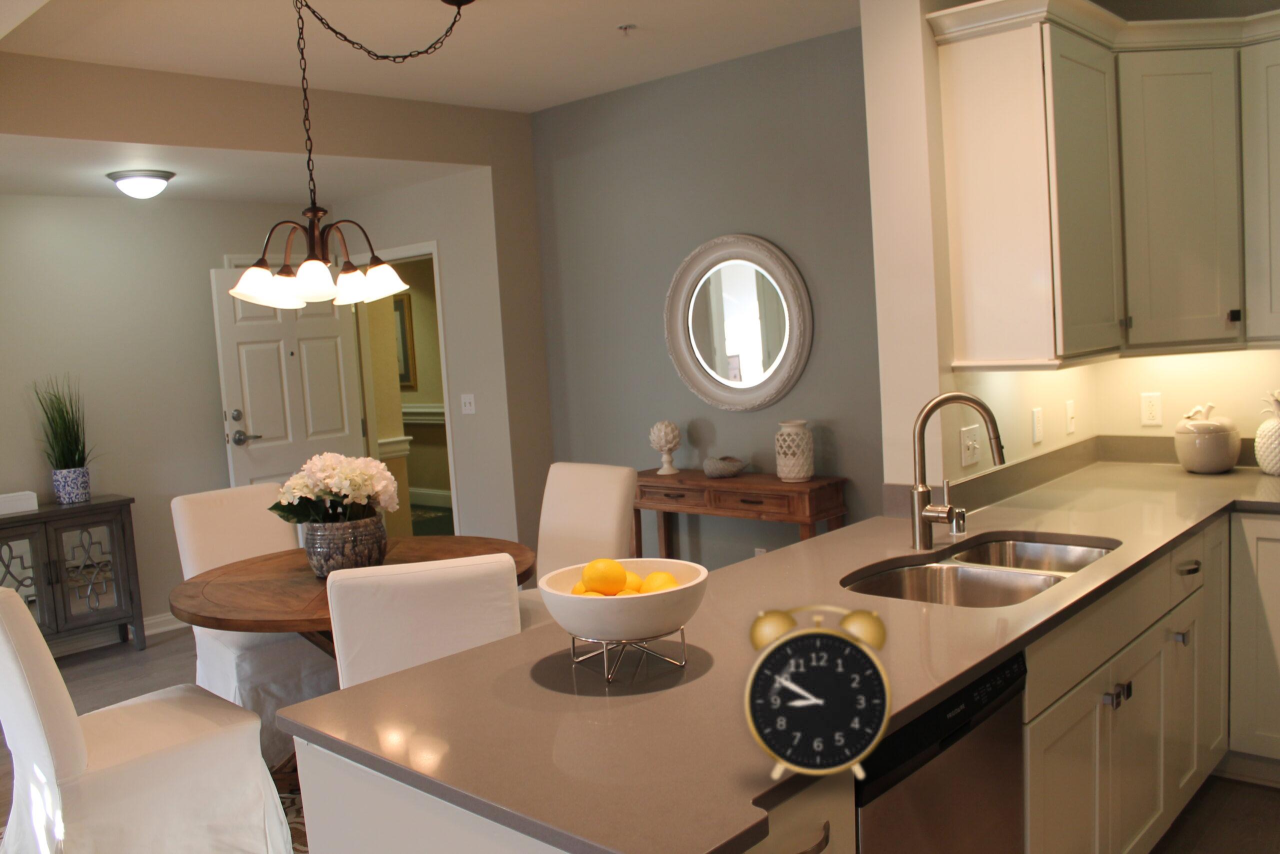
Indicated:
8.50
